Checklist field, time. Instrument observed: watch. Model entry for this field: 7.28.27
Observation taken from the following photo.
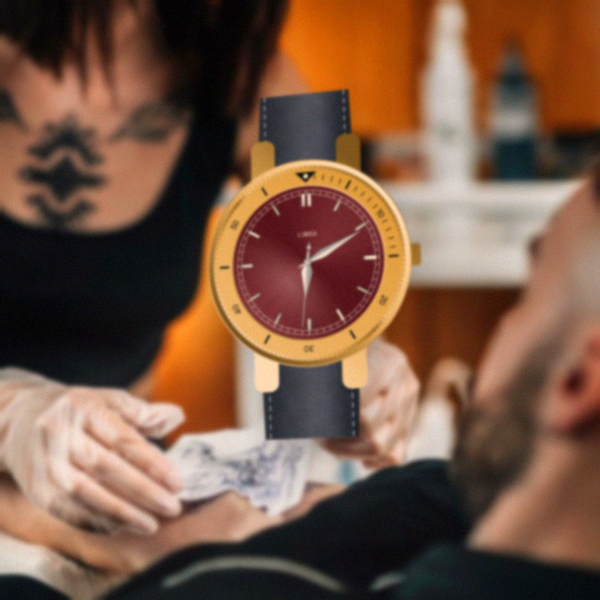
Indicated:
6.10.31
